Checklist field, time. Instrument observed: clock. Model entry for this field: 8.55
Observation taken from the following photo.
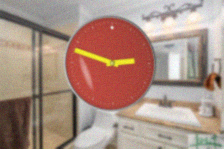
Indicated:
2.48
